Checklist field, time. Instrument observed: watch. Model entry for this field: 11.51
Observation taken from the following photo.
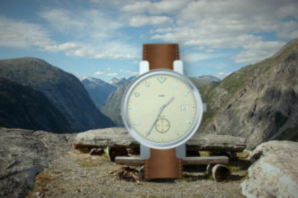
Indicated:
1.35
